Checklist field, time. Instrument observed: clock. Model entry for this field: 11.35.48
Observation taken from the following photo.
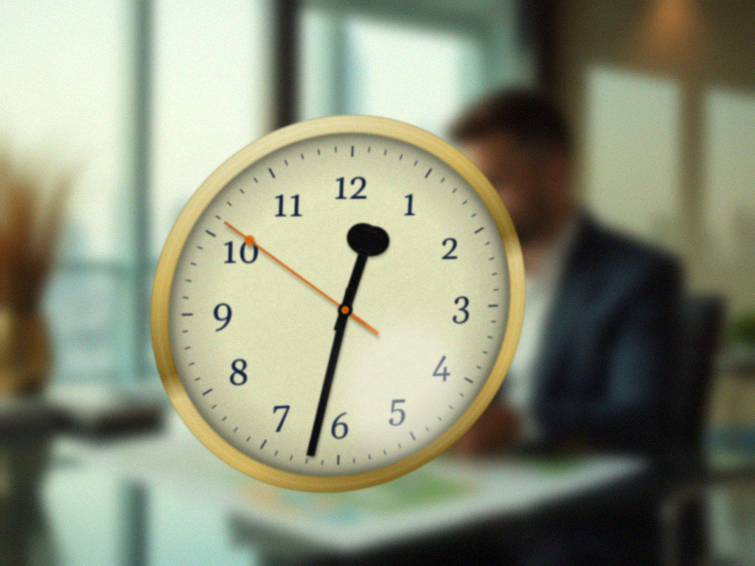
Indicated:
12.31.51
